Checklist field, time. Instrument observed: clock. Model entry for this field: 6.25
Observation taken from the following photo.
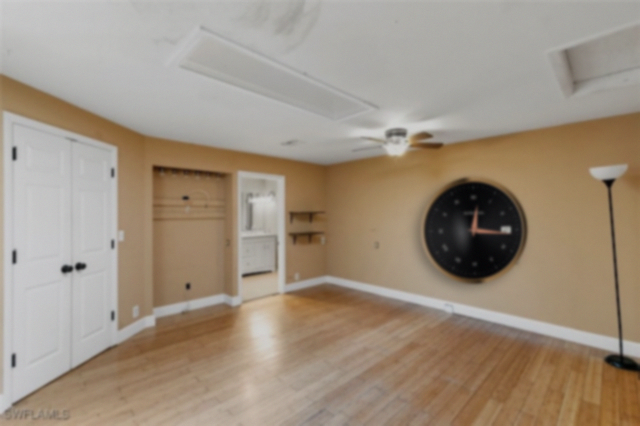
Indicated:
12.16
